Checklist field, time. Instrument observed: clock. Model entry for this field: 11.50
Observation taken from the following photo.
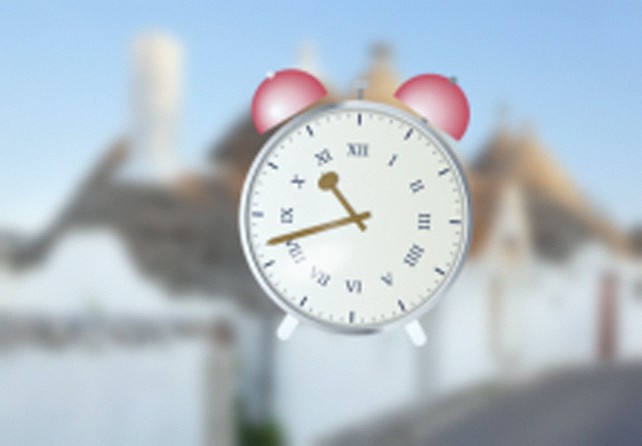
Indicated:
10.42
